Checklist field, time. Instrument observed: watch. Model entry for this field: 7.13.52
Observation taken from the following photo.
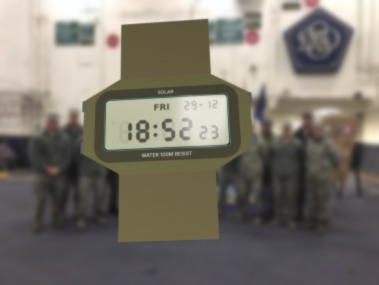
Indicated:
18.52.23
